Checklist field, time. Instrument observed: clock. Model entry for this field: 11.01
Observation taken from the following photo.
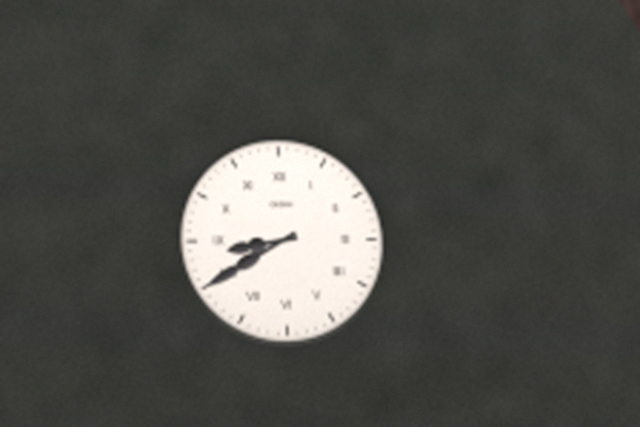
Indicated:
8.40
